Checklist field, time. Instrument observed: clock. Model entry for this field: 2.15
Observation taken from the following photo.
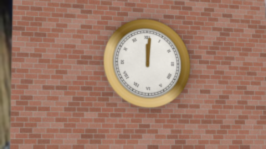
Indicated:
12.01
